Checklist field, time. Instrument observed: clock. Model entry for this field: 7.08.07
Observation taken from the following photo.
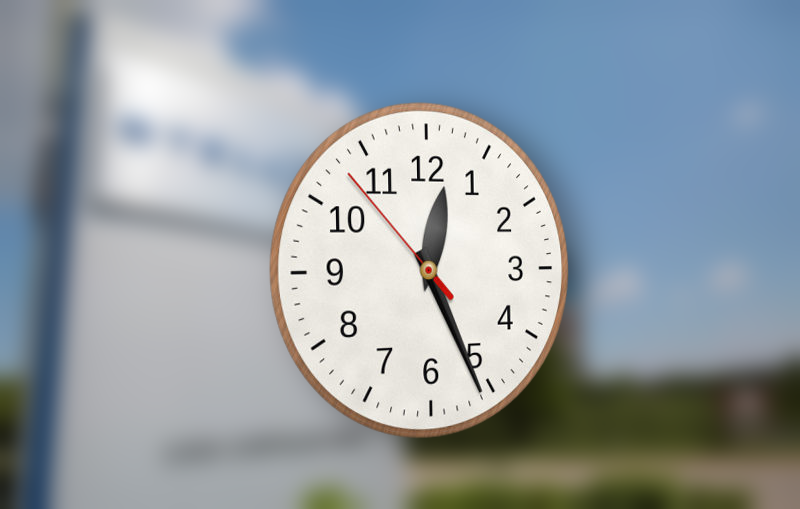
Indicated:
12.25.53
